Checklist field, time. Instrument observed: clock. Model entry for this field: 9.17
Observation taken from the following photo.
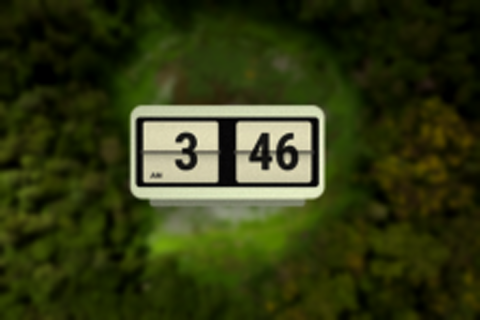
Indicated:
3.46
